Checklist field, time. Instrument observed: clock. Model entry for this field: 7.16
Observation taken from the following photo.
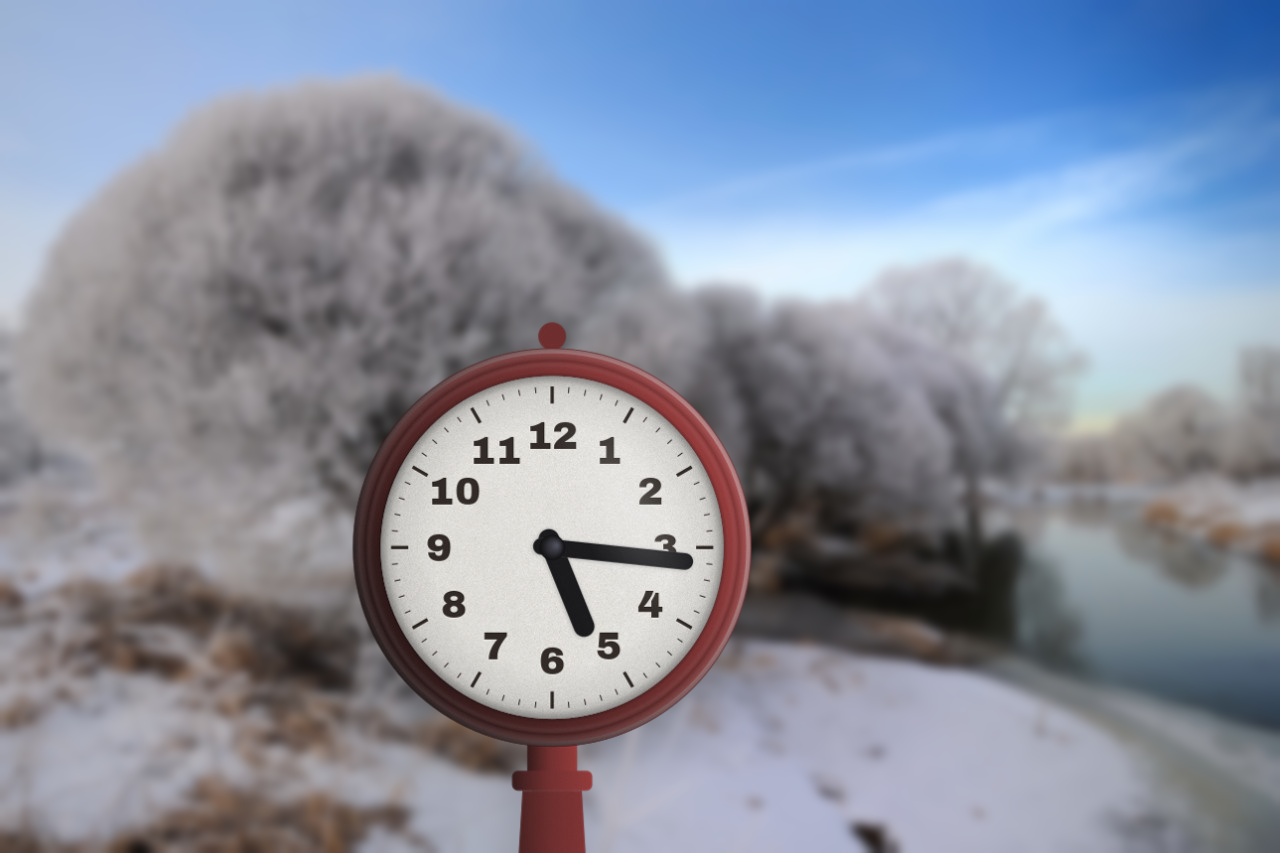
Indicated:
5.16
